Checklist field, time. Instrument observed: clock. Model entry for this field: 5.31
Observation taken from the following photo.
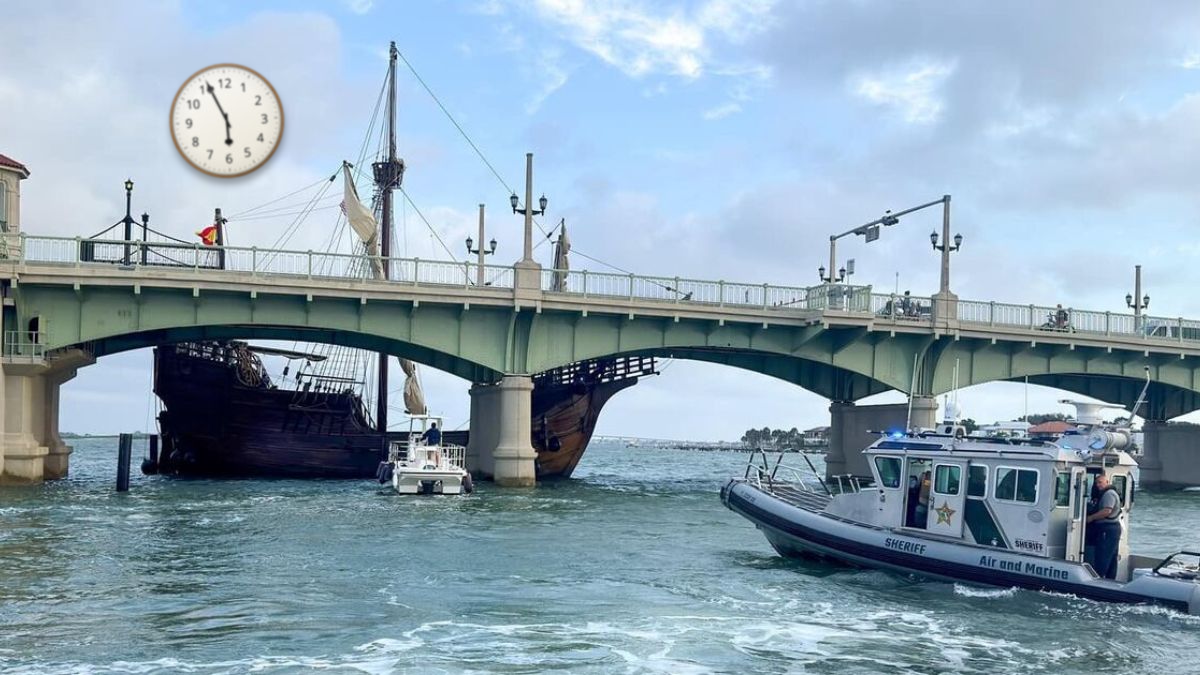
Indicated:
5.56
